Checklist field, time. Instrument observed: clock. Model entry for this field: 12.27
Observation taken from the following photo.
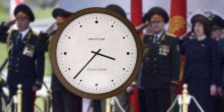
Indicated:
3.37
